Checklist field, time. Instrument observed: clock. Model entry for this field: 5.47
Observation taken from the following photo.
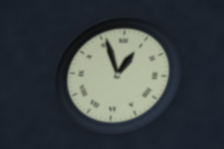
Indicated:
12.56
